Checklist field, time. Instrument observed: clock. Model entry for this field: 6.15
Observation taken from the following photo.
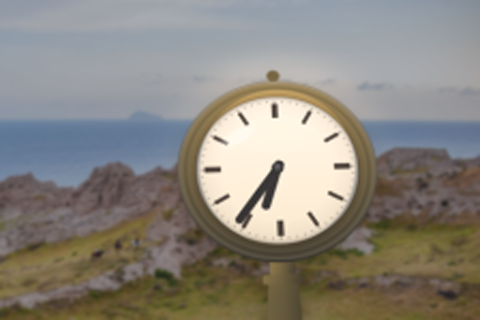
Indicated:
6.36
